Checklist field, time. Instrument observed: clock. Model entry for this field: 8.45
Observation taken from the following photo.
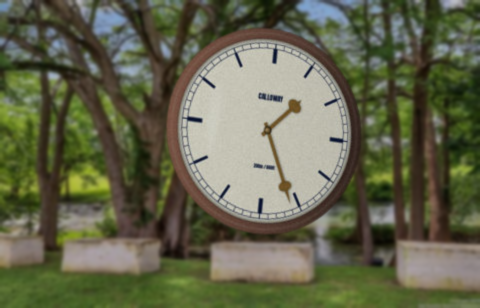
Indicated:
1.26
